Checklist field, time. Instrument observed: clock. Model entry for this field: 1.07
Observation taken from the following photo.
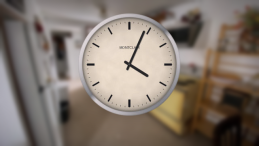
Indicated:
4.04
